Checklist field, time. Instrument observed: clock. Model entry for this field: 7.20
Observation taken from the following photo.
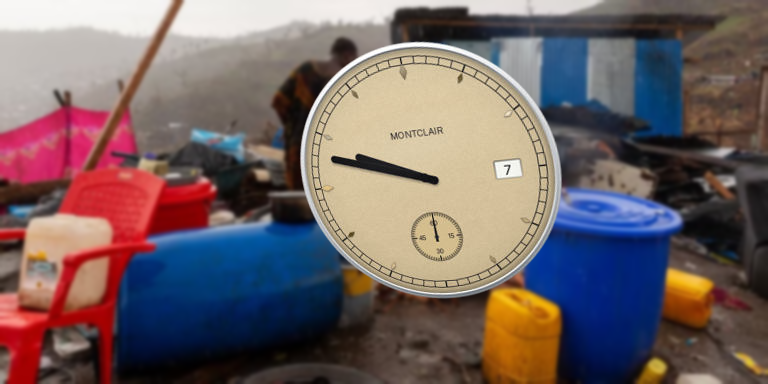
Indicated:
9.48
